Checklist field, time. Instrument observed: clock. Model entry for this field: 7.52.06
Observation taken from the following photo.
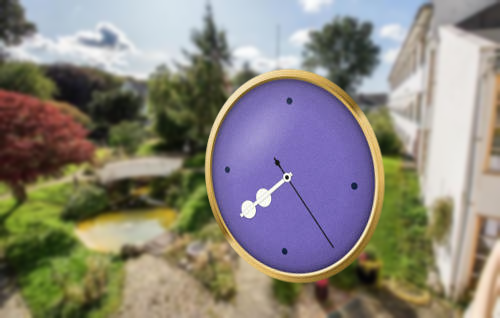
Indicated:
7.38.23
